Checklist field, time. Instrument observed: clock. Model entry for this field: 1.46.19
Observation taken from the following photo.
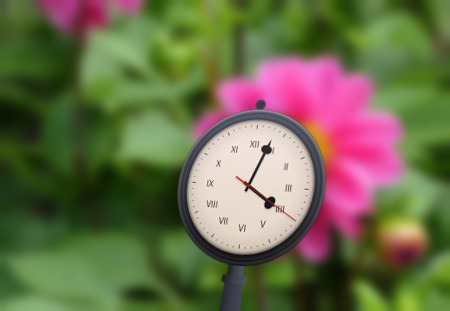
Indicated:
4.03.20
